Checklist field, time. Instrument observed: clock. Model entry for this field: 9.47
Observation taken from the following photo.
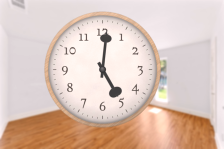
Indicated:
5.01
